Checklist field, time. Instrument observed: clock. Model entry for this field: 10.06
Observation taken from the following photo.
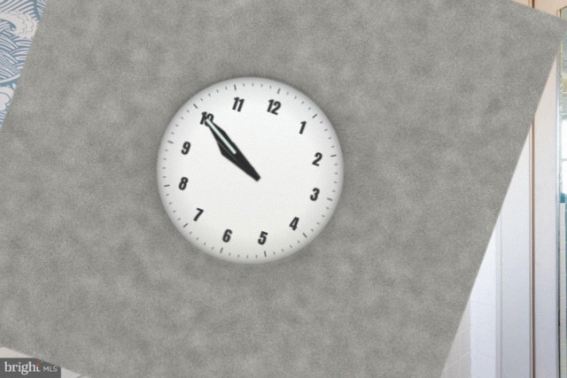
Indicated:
9.50
